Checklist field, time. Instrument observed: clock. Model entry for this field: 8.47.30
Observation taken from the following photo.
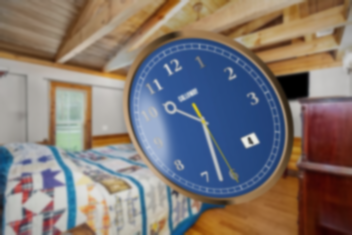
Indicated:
10.32.30
